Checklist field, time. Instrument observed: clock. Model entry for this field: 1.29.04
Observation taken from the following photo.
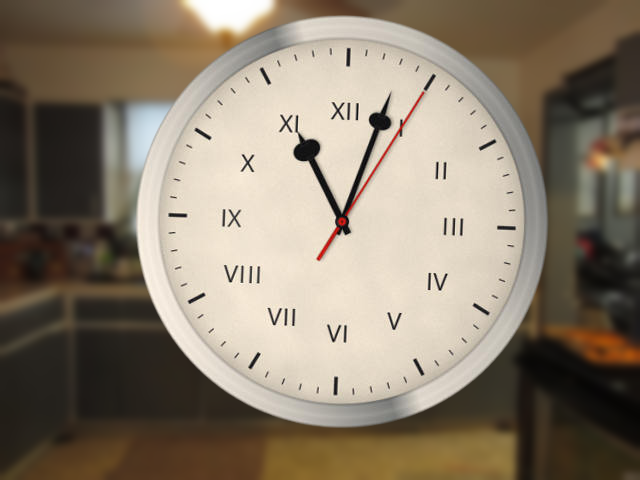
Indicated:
11.03.05
